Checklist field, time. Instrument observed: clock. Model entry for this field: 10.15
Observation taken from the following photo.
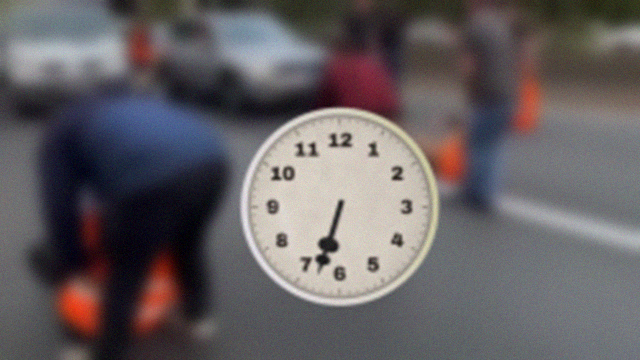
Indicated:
6.33
